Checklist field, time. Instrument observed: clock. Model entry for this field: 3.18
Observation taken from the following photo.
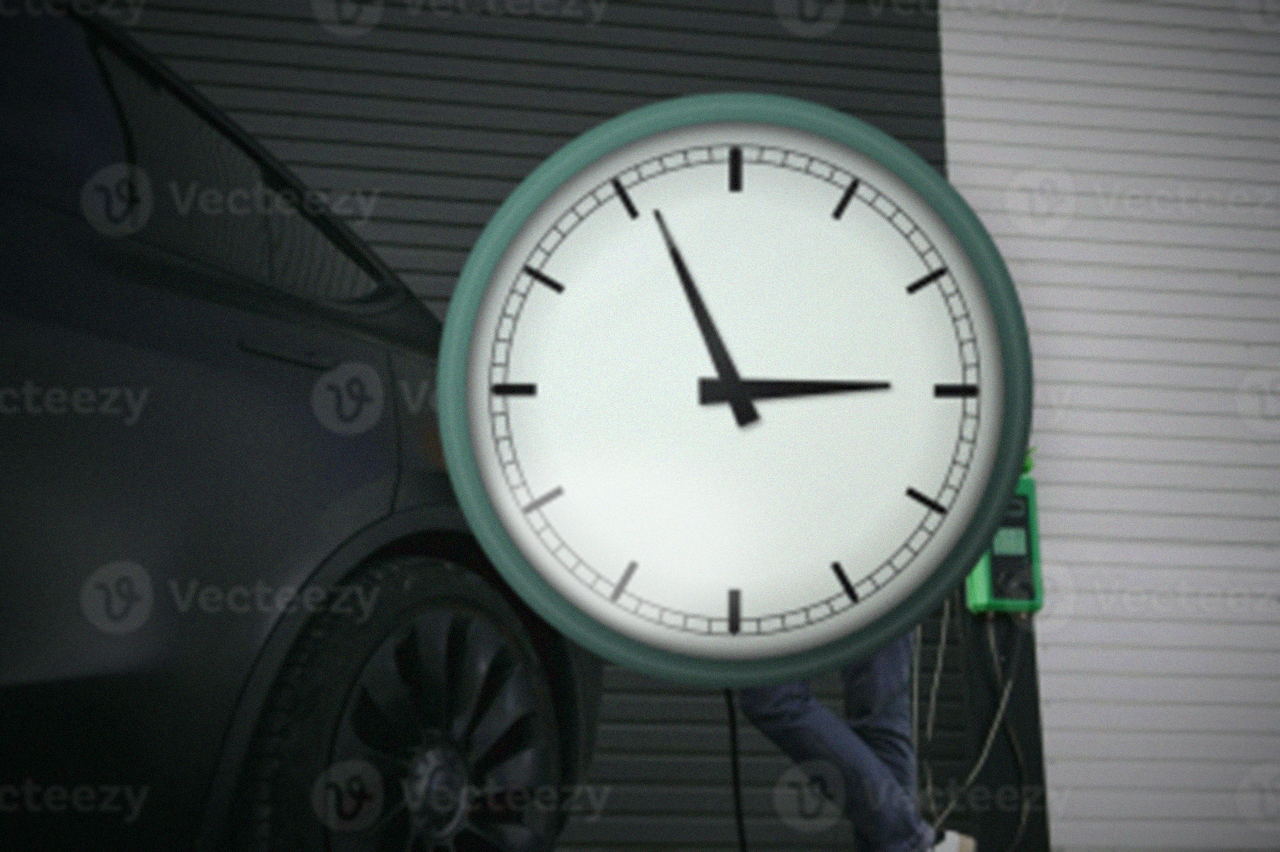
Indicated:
2.56
